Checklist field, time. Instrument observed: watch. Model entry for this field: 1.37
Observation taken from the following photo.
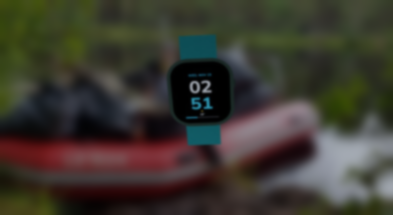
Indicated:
2.51
